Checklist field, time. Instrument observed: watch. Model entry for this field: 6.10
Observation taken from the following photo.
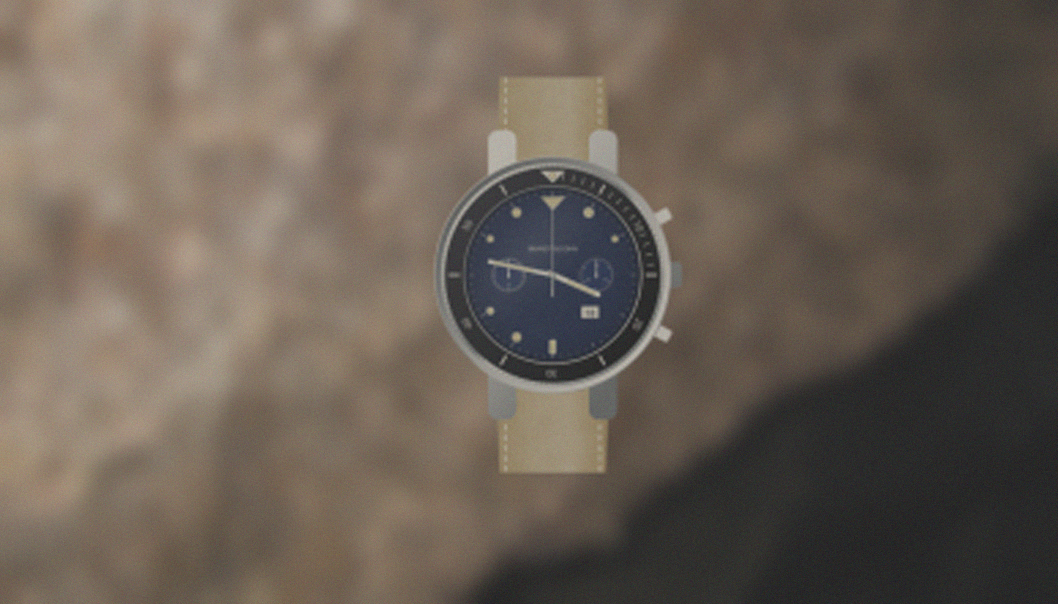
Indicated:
3.47
